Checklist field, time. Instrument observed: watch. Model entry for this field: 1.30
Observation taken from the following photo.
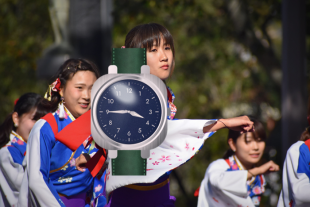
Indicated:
3.45
